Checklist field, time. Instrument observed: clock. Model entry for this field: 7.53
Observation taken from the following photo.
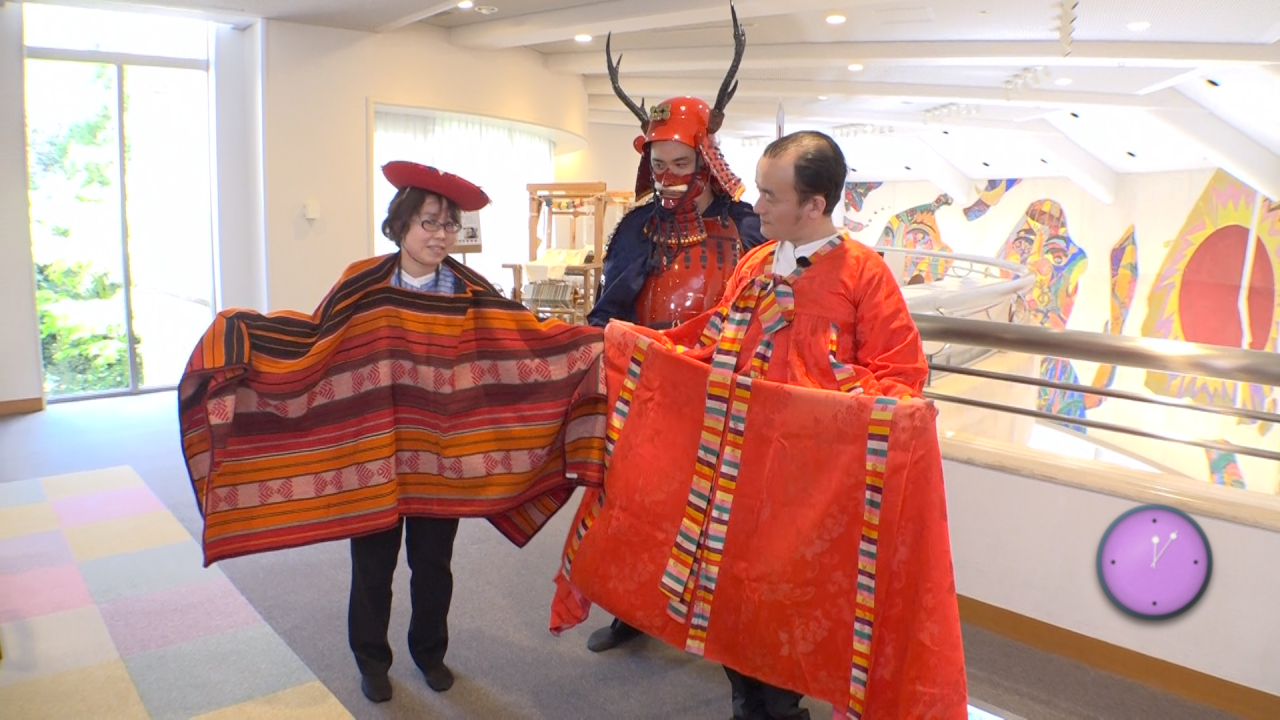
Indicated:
12.06
